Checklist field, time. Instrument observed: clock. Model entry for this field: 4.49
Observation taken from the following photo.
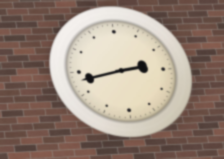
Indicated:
2.43
